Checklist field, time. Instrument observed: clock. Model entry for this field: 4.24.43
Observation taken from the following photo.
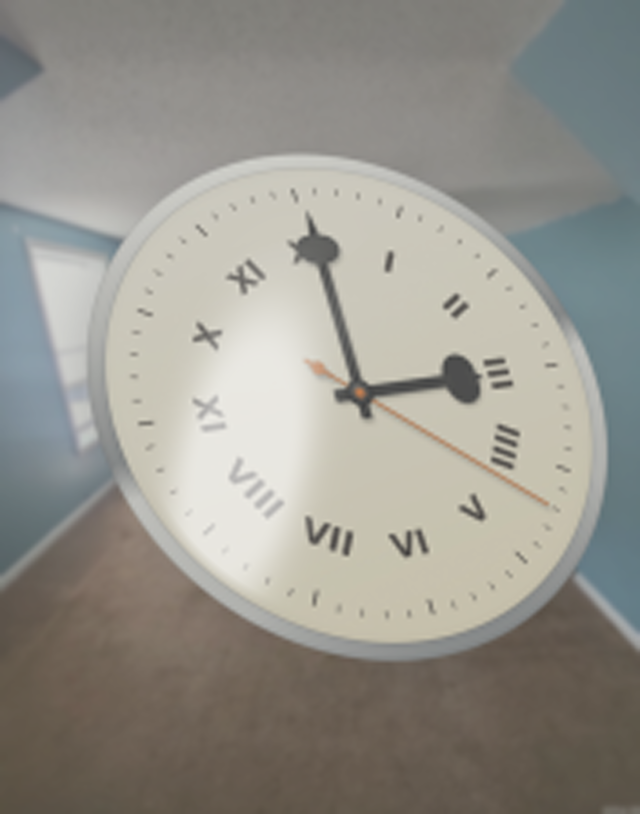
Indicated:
3.00.22
